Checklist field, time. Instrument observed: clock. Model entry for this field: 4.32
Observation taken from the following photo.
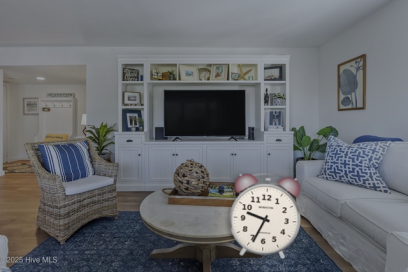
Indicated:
9.34
